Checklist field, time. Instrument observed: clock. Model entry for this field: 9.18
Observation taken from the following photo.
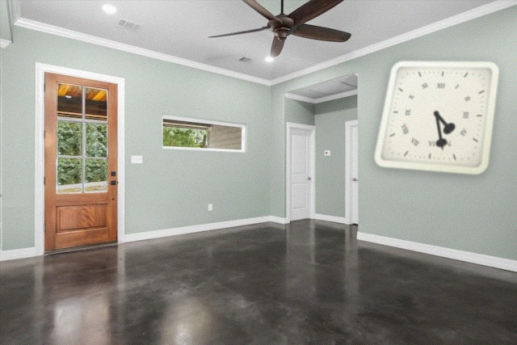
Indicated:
4.27
